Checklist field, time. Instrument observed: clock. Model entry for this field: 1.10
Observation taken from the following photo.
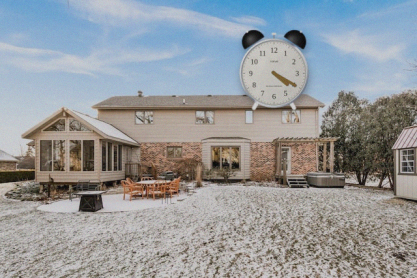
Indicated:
4.20
